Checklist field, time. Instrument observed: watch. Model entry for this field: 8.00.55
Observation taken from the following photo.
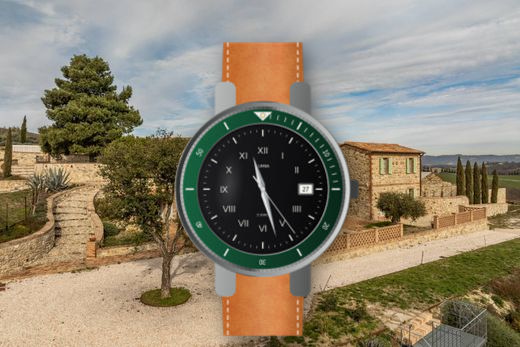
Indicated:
11.27.24
